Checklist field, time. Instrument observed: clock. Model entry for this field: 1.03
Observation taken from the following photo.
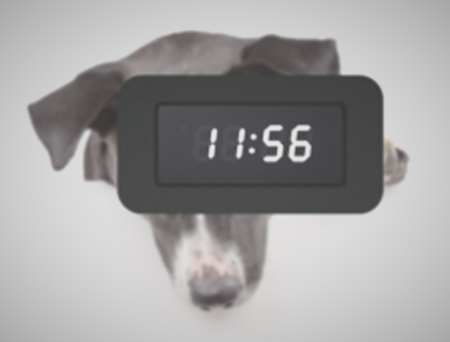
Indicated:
11.56
